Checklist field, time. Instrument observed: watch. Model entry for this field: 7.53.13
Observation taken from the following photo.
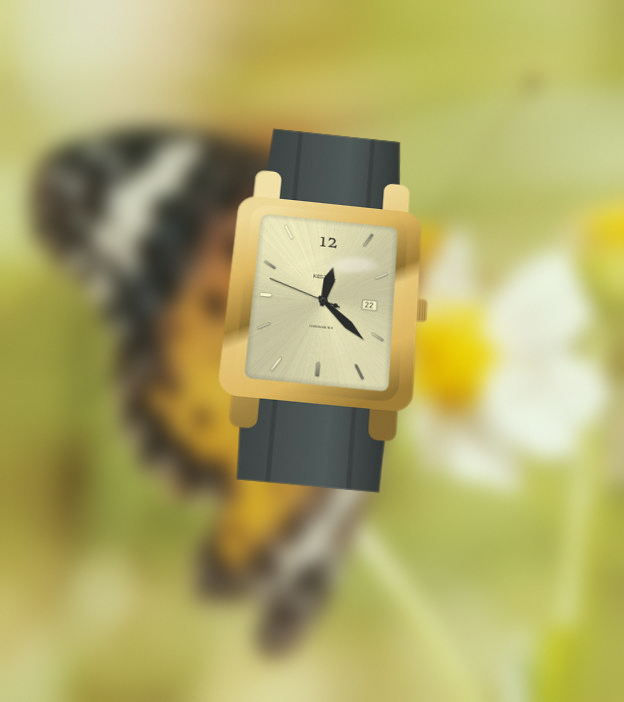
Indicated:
12.21.48
